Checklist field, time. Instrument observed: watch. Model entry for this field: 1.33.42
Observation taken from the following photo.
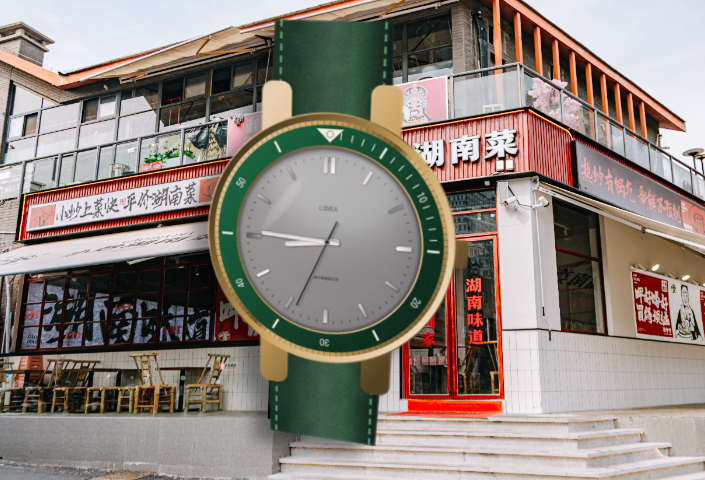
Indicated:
8.45.34
